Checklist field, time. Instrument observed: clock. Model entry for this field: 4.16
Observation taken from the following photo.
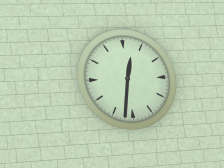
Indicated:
12.32
